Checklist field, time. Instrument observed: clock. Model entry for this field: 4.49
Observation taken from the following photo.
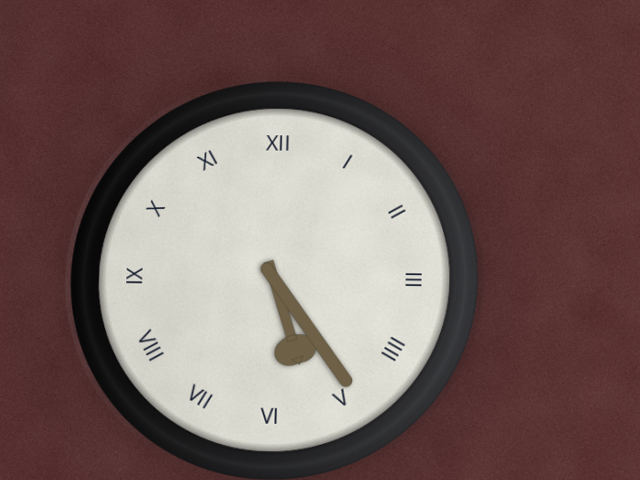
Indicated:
5.24
